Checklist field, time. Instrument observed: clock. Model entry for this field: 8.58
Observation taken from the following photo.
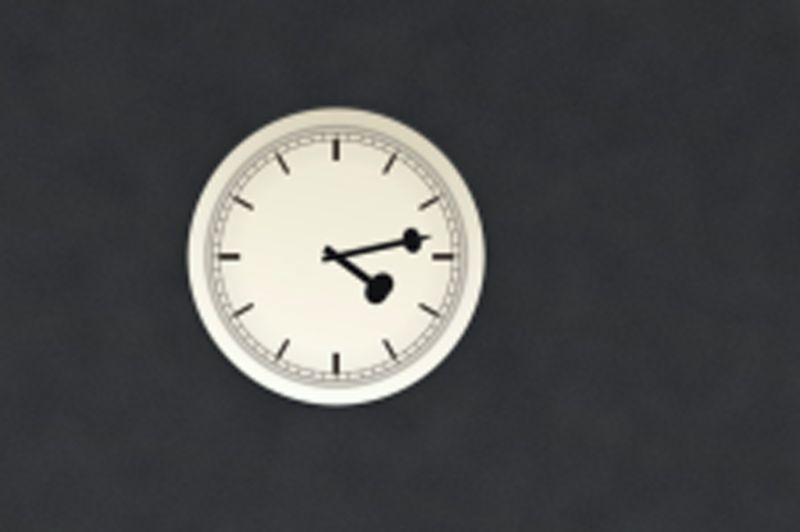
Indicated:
4.13
